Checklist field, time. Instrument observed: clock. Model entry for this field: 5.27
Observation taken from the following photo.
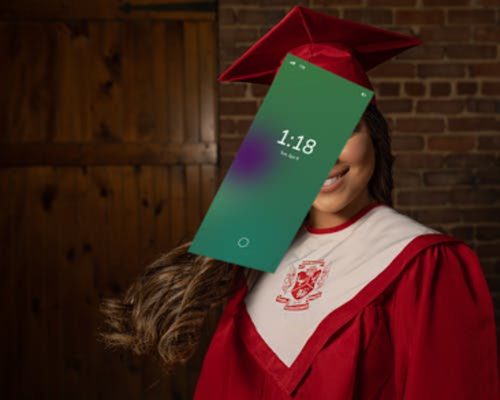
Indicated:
1.18
